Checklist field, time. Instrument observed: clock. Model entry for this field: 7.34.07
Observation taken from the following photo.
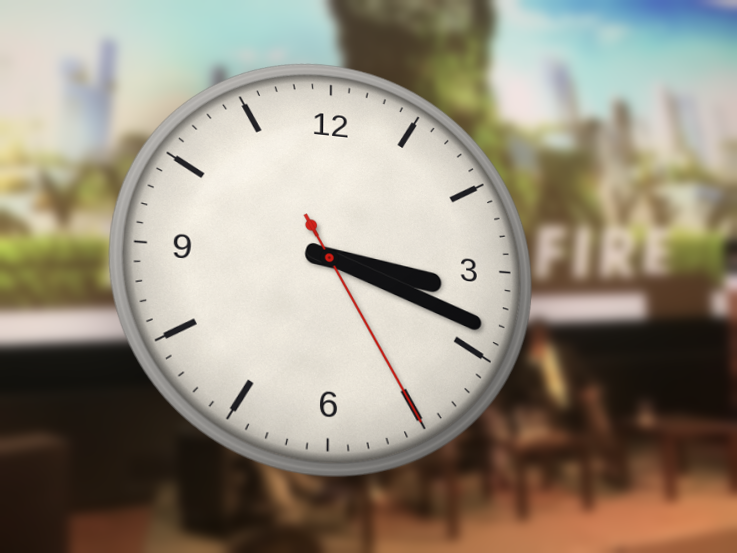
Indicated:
3.18.25
